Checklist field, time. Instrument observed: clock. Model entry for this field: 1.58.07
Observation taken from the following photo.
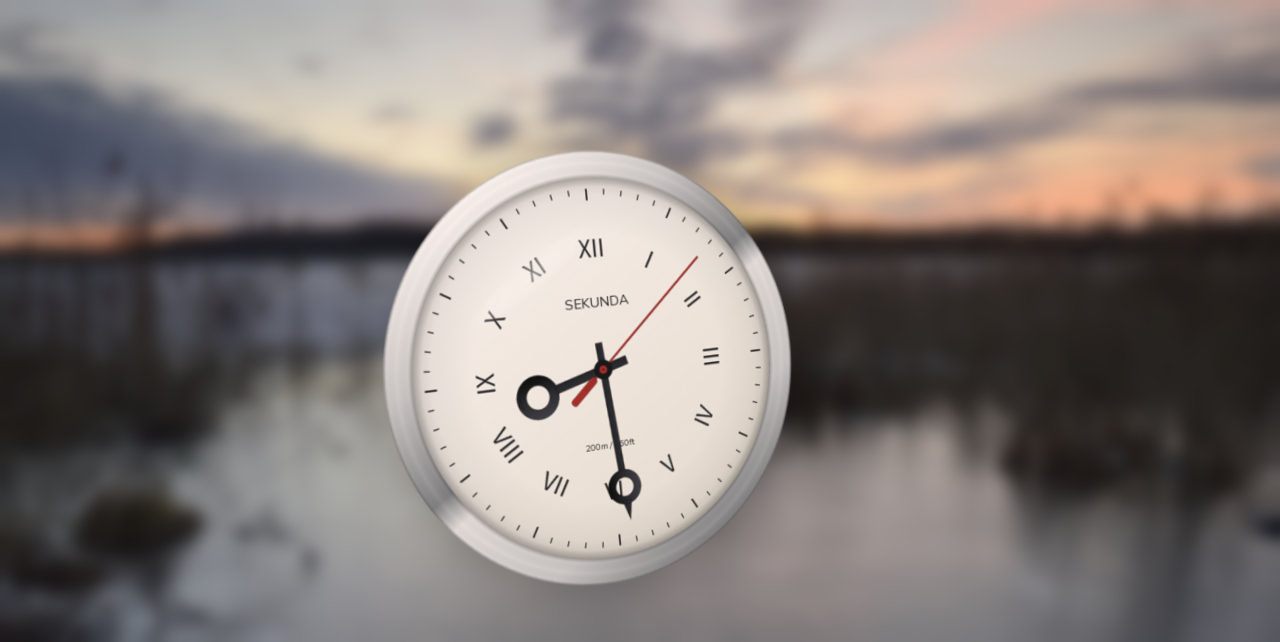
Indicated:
8.29.08
